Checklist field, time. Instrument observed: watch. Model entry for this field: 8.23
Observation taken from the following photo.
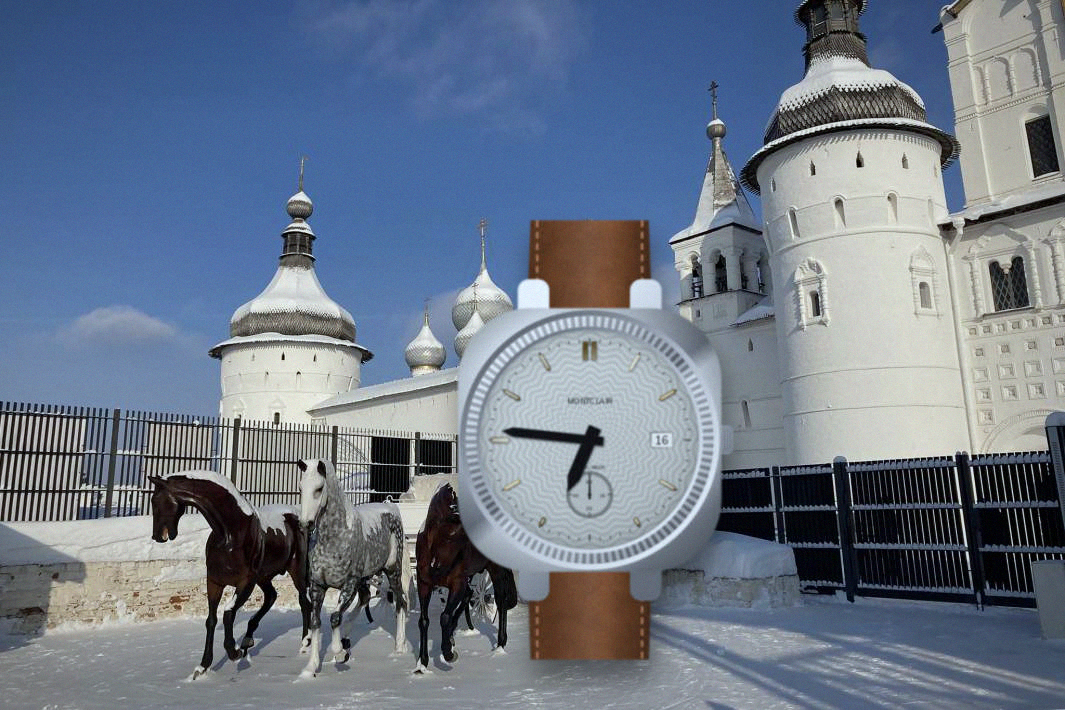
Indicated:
6.46
